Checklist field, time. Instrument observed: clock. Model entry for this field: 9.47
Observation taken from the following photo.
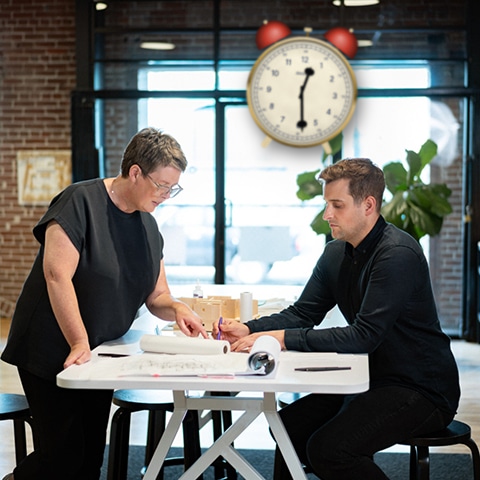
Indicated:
12.29
